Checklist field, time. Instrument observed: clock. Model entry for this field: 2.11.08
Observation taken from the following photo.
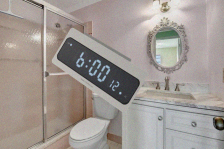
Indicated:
6.00.12
